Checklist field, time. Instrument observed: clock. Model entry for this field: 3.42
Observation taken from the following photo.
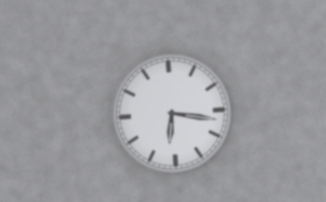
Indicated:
6.17
